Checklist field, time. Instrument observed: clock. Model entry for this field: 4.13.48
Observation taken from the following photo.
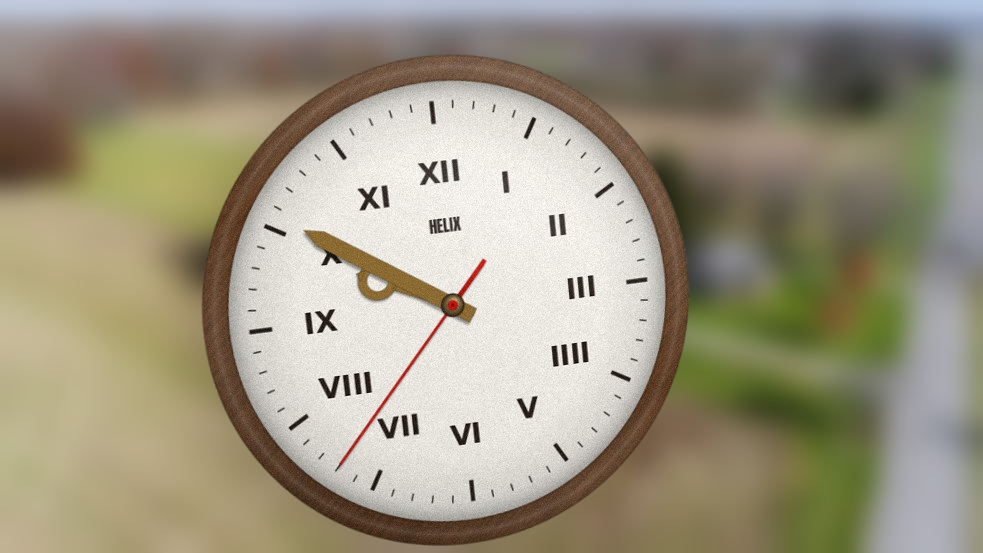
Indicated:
9.50.37
